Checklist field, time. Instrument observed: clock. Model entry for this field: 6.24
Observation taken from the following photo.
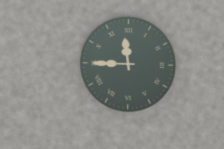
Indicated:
11.45
